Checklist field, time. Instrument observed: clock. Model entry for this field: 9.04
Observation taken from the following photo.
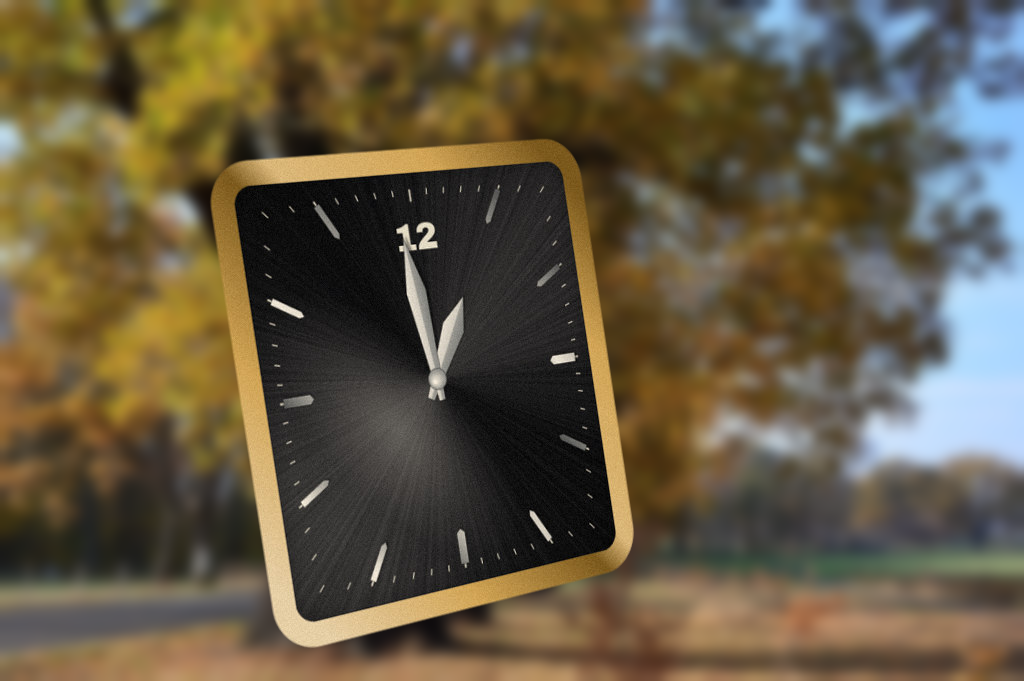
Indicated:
12.59
